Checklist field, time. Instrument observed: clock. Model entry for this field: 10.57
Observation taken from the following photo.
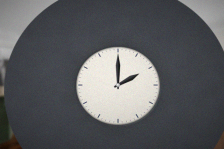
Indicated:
2.00
